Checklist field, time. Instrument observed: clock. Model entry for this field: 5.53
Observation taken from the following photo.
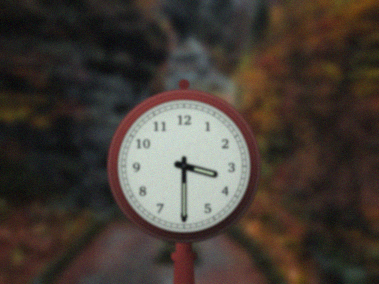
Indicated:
3.30
